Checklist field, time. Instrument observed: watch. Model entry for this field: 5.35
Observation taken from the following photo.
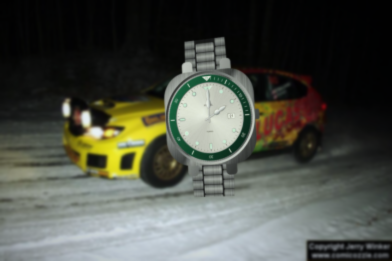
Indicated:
2.00
